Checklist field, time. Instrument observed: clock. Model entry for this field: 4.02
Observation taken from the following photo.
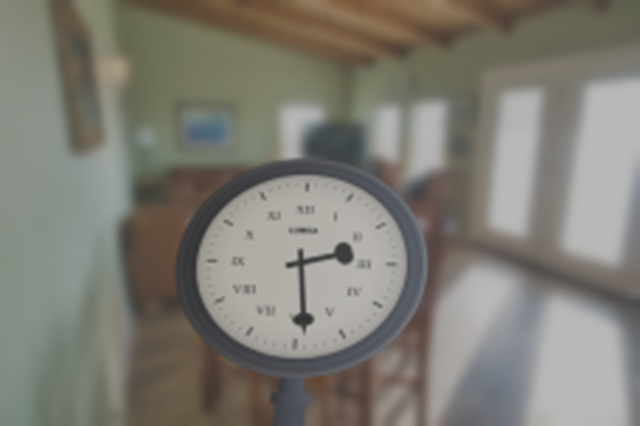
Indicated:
2.29
